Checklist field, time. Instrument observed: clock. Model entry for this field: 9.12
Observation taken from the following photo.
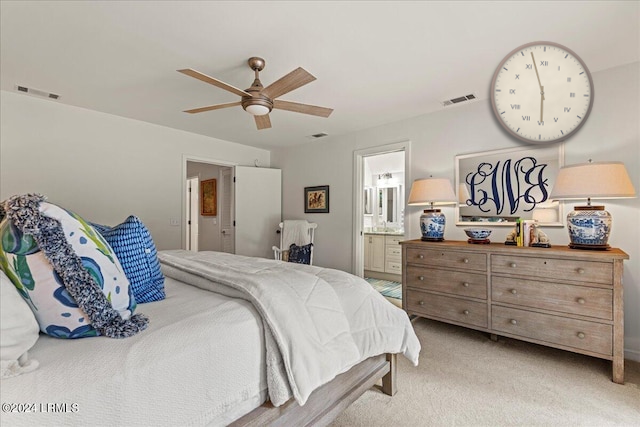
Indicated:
5.57
